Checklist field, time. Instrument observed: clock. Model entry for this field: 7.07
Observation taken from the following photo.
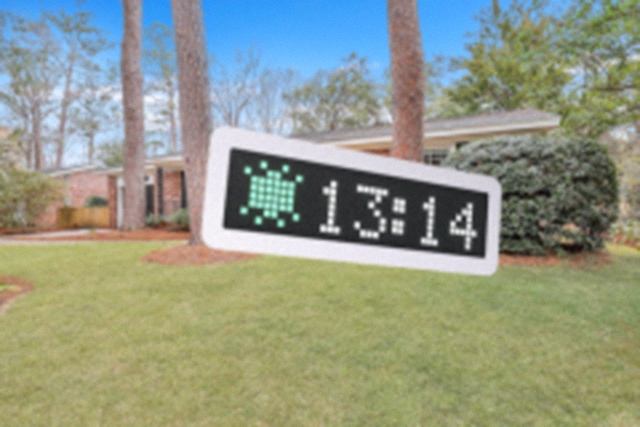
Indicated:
13.14
